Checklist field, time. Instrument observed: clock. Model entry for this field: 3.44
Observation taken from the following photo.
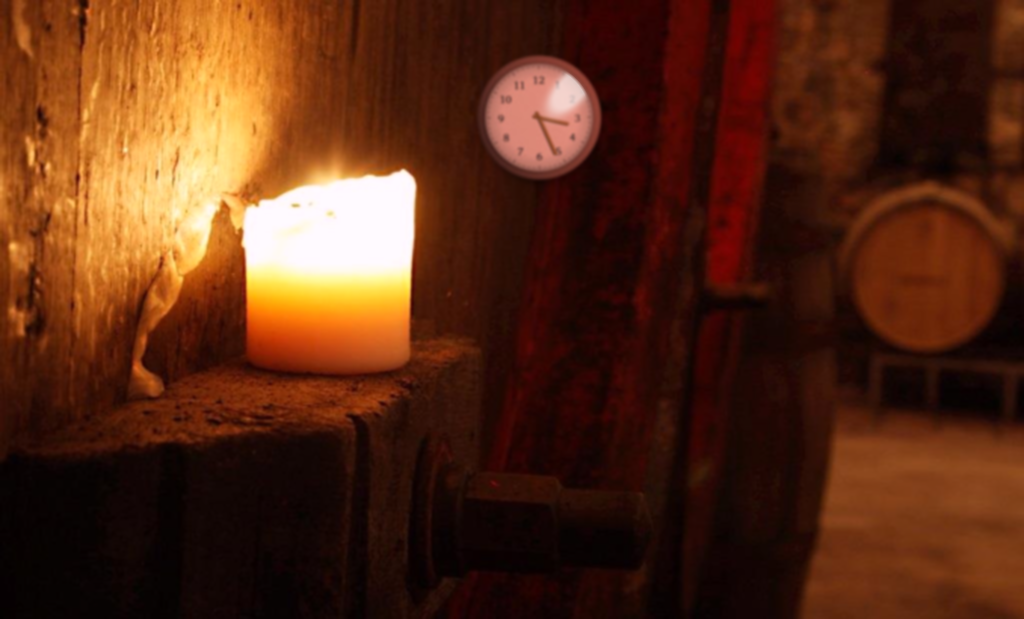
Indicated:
3.26
